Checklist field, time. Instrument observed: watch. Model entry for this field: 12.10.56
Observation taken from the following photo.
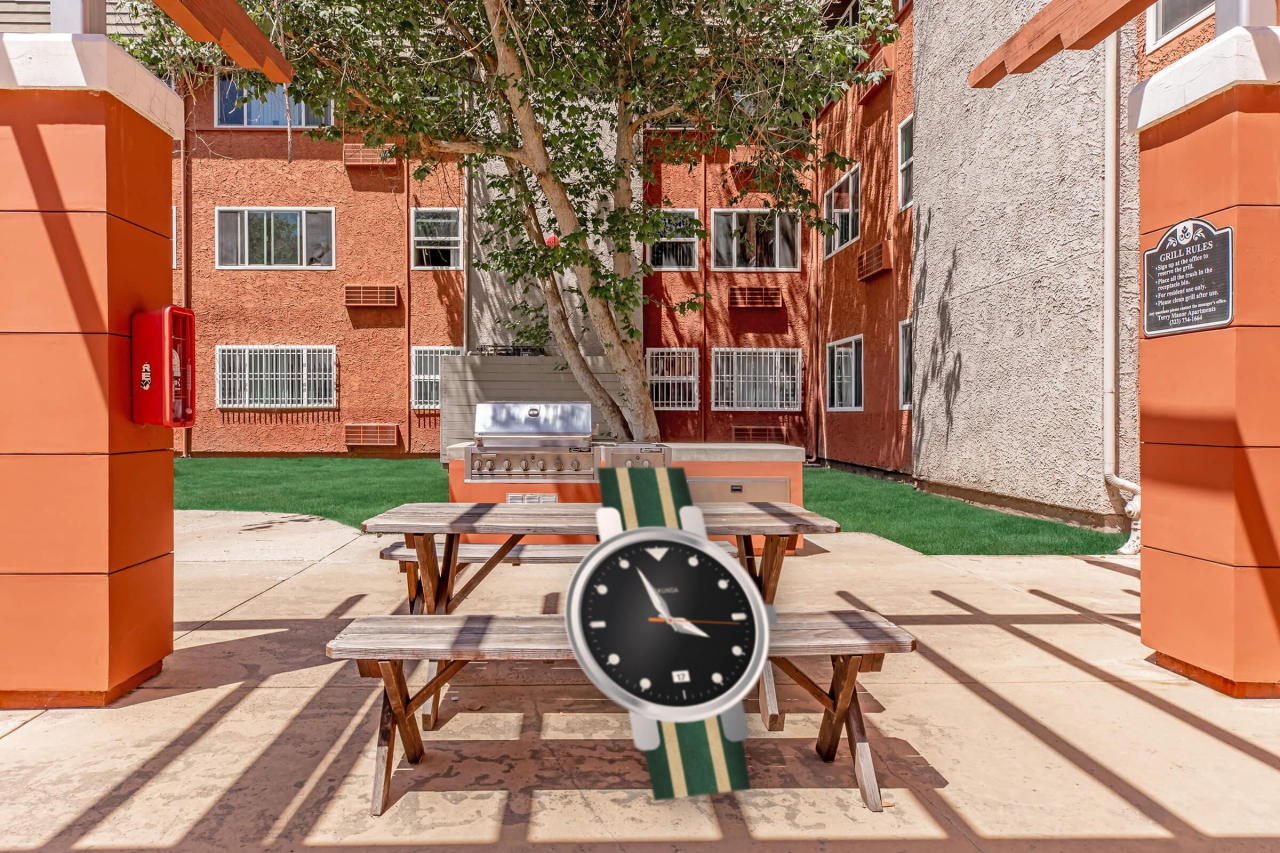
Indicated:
3.56.16
